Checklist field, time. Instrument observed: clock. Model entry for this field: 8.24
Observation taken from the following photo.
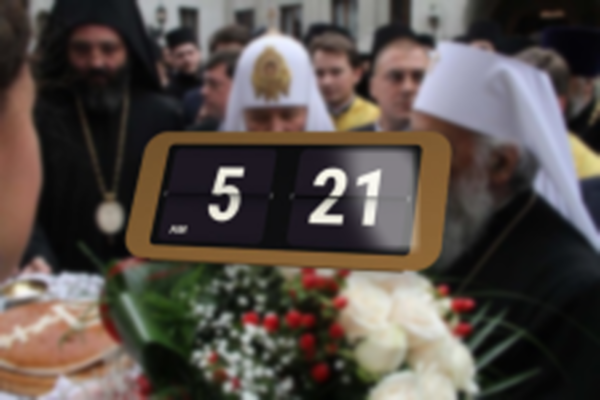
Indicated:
5.21
